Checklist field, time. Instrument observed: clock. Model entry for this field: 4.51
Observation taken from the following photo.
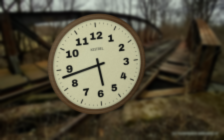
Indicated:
5.43
